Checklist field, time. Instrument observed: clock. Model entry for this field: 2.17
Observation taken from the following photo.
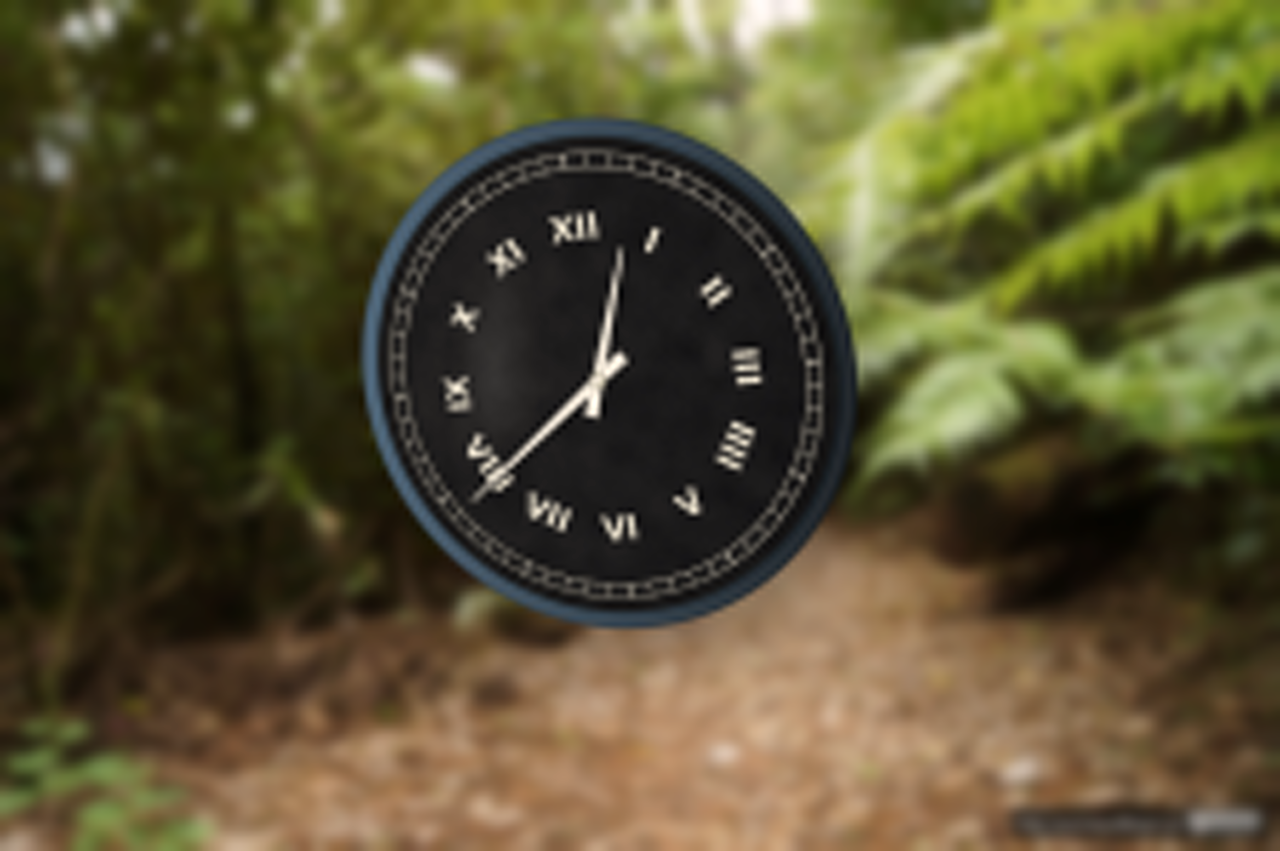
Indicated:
12.39
